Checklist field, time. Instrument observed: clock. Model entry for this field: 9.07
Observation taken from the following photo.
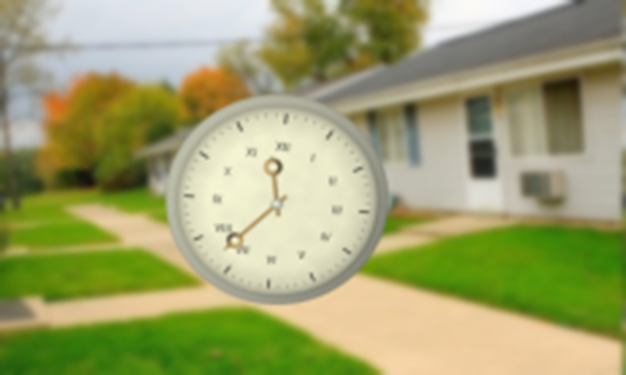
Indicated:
11.37
